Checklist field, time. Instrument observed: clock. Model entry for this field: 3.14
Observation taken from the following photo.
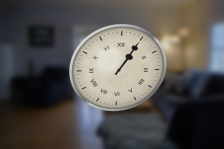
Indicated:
1.05
